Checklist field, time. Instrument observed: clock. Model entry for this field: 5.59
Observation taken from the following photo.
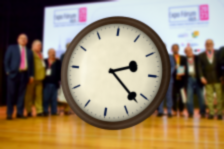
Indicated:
2.22
